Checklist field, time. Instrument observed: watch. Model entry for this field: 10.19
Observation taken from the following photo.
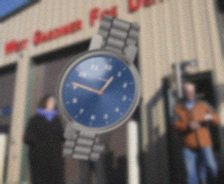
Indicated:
12.46
